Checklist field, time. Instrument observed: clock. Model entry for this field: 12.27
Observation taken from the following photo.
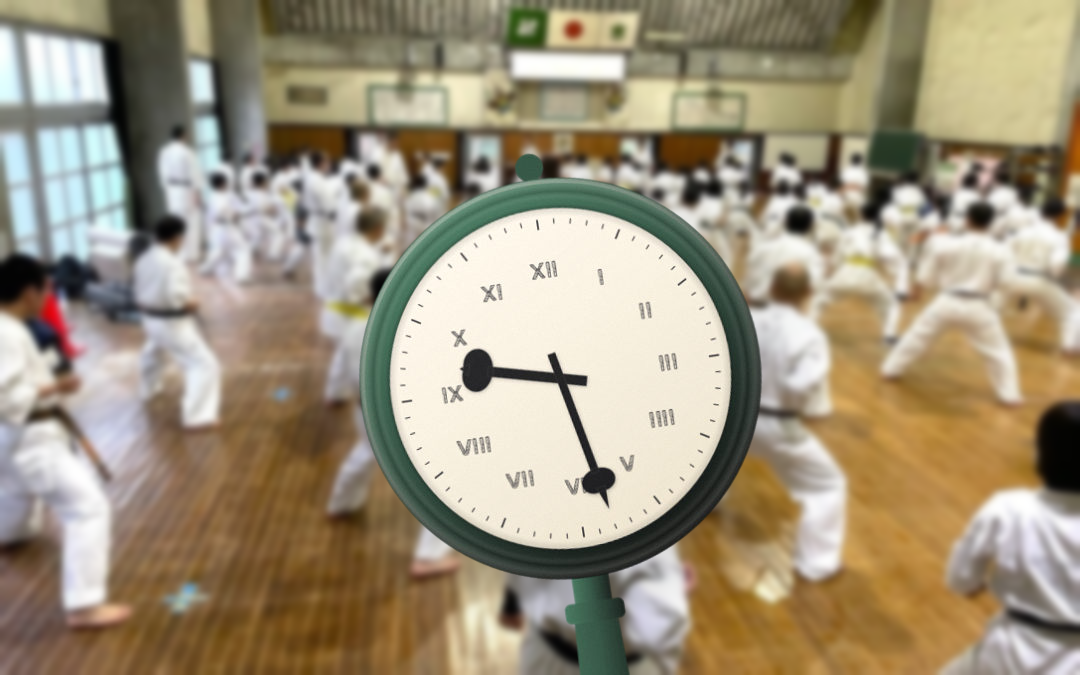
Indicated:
9.28
